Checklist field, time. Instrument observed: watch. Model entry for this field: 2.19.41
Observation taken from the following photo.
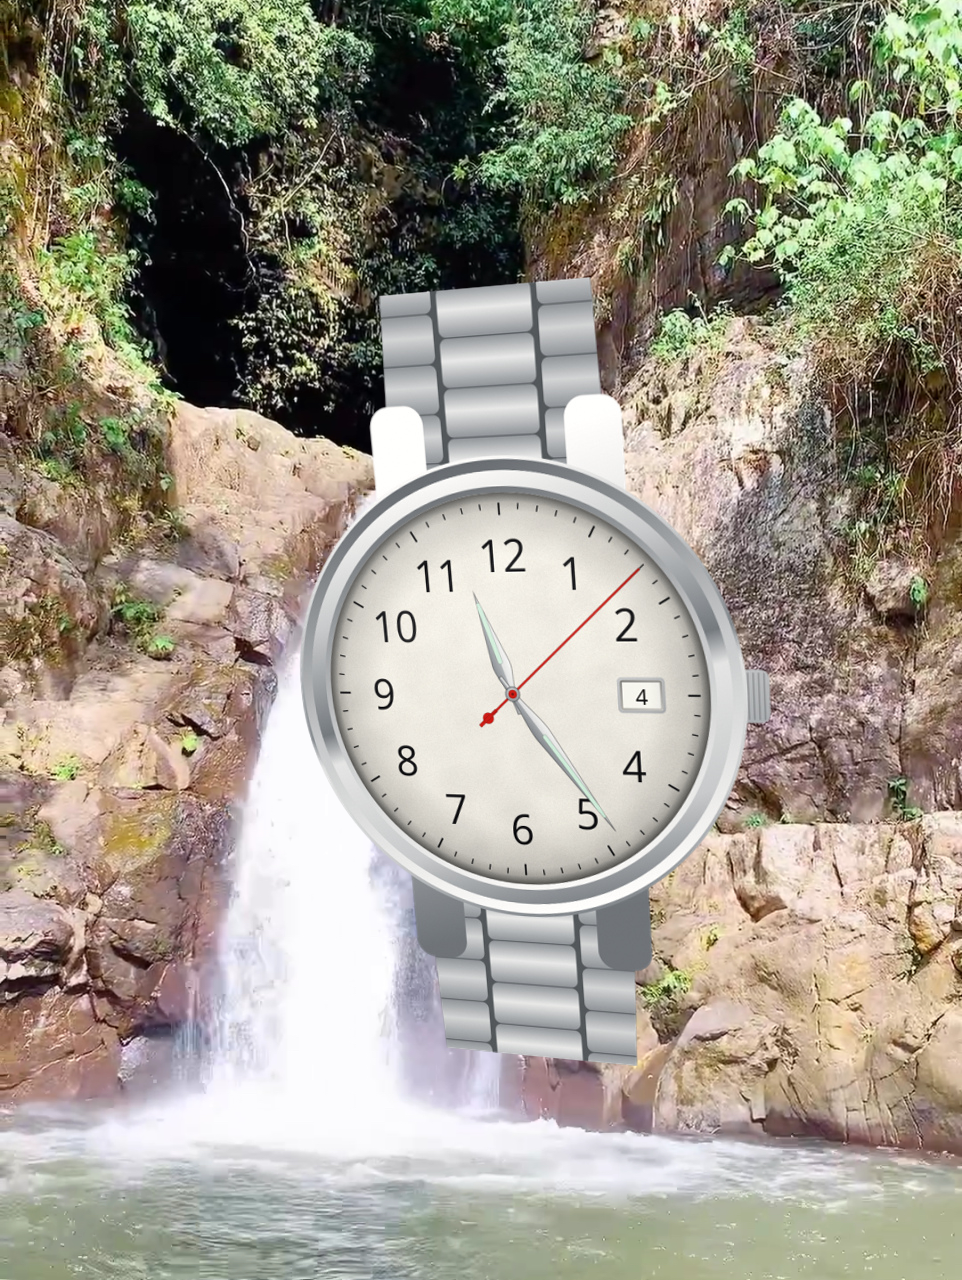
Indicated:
11.24.08
